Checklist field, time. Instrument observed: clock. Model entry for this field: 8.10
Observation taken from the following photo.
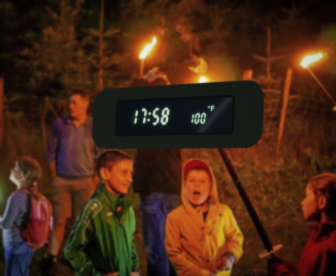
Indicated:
17.58
